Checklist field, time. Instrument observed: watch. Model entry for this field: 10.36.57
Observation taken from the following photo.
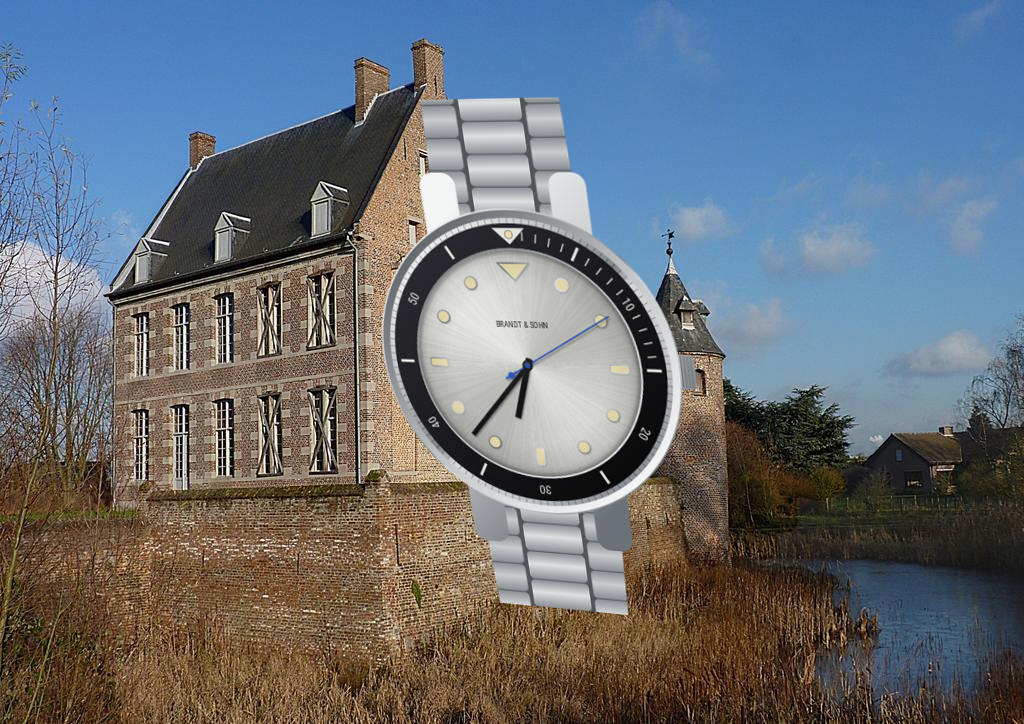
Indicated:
6.37.10
